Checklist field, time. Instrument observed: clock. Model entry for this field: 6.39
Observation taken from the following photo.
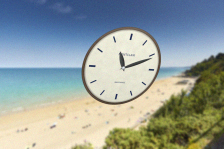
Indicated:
11.11
